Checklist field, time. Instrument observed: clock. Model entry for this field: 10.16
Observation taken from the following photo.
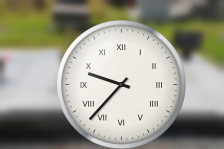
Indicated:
9.37
